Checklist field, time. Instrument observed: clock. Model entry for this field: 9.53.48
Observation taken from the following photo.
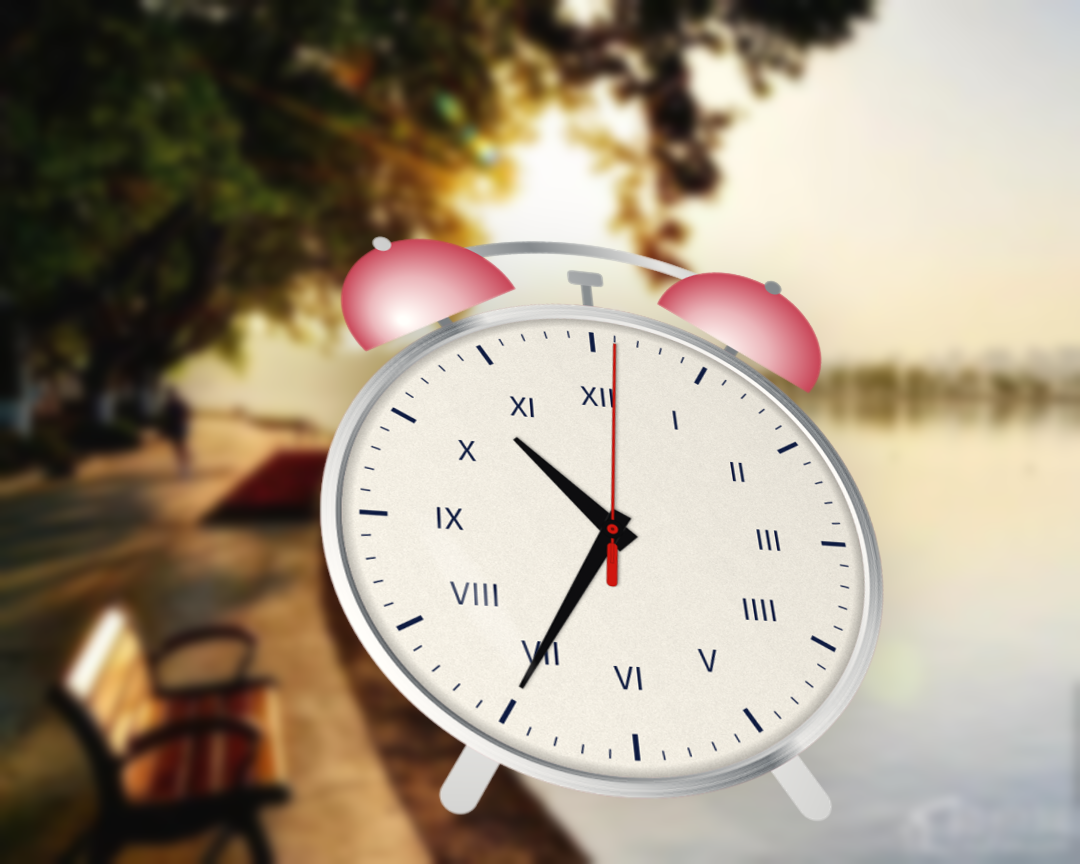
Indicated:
10.35.01
